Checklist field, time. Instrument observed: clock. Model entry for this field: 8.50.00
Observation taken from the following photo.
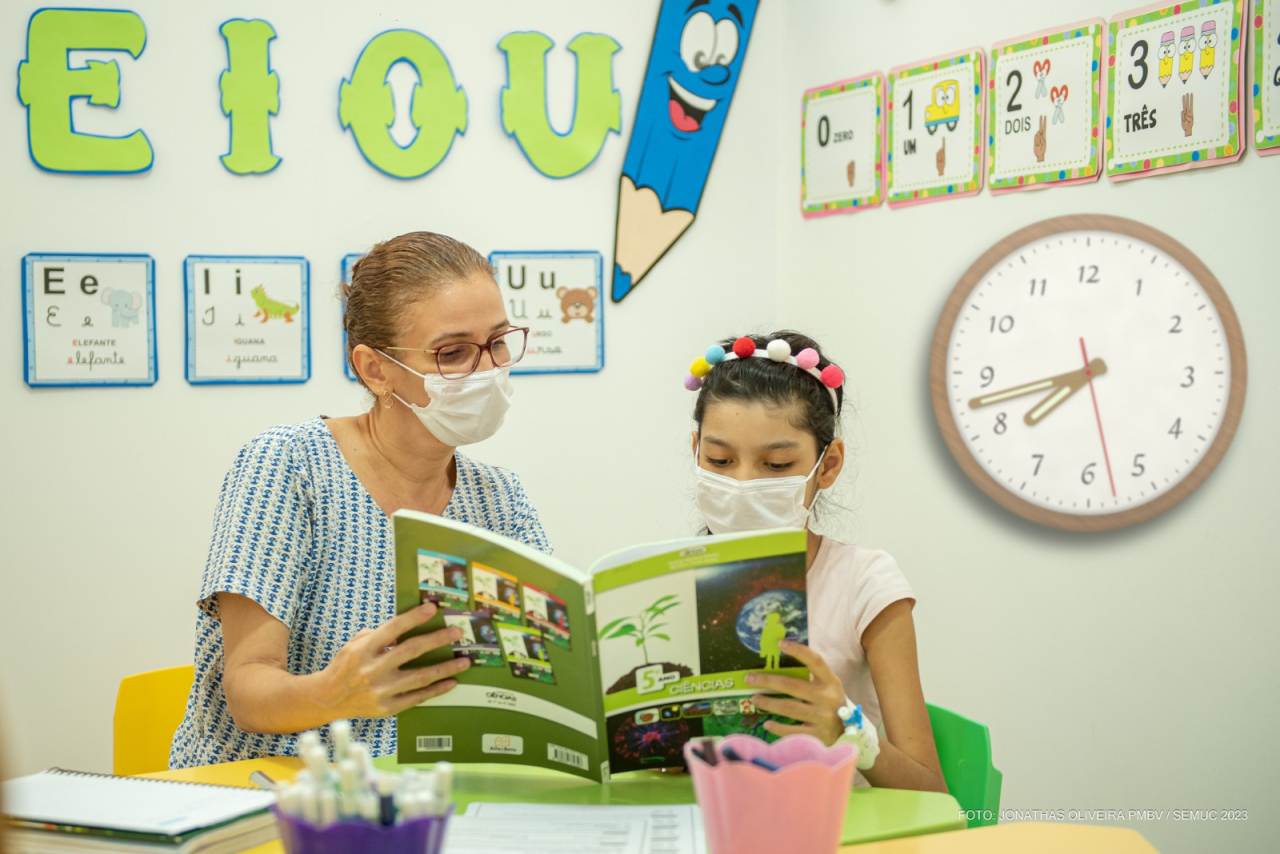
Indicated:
7.42.28
